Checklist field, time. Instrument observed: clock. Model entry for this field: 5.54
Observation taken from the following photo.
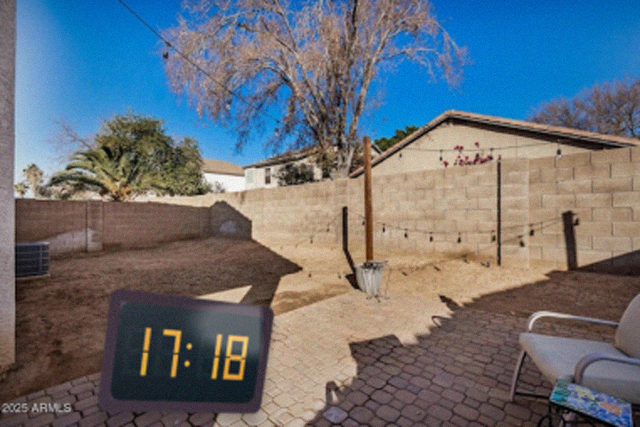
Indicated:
17.18
